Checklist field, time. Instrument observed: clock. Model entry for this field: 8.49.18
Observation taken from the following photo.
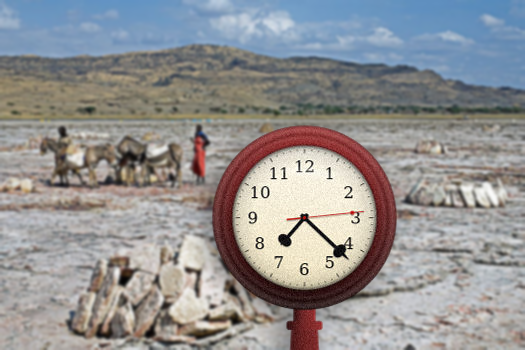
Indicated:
7.22.14
